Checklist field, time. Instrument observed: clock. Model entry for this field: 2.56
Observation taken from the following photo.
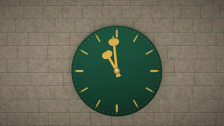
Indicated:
10.59
